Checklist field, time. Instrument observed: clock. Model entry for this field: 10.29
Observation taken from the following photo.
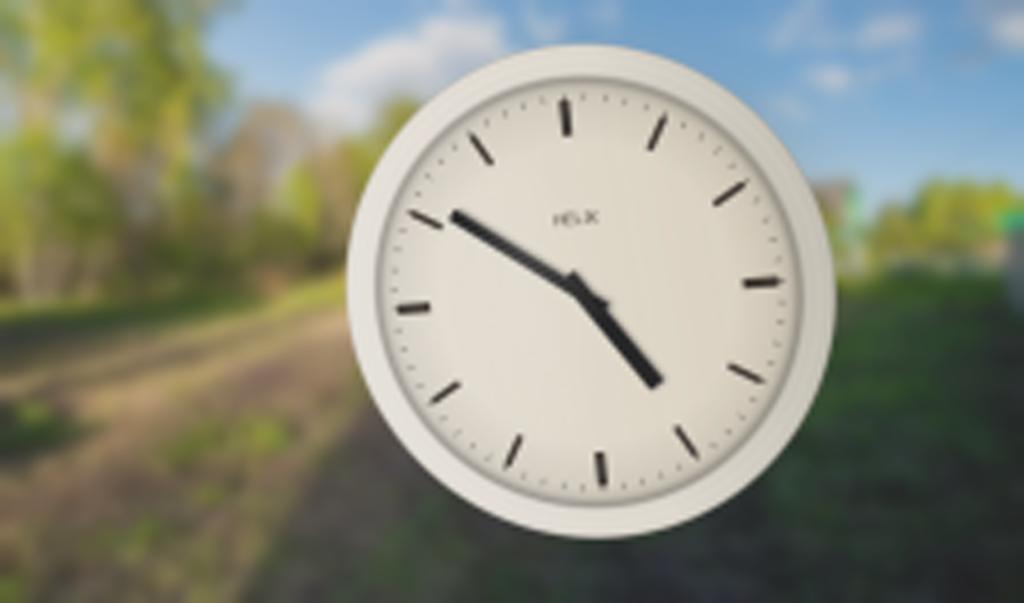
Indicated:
4.51
